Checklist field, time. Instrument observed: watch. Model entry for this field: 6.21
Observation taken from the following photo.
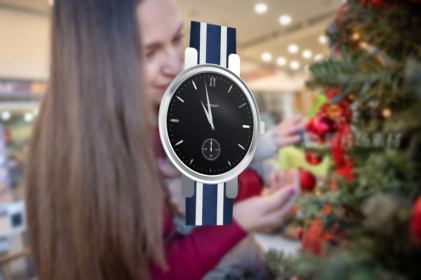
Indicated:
10.58
